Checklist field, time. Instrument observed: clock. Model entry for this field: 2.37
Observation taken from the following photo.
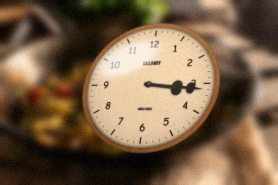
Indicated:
3.16
